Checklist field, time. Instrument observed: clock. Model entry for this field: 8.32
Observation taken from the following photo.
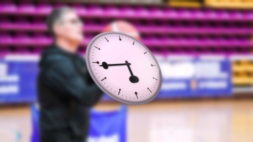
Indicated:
5.44
